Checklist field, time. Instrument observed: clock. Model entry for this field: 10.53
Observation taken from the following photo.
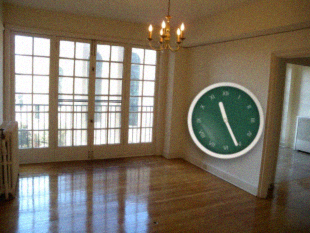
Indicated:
11.26
